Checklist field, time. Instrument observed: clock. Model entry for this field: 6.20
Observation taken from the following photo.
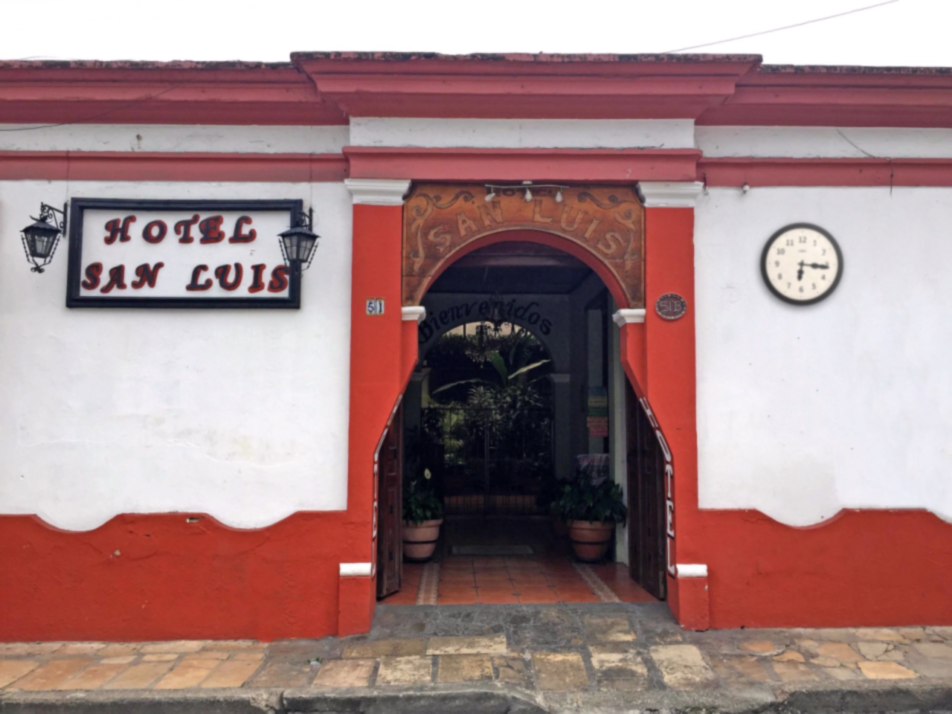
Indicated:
6.16
